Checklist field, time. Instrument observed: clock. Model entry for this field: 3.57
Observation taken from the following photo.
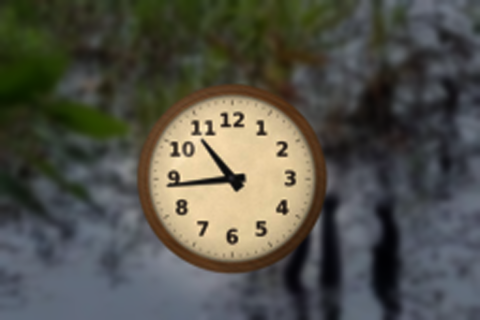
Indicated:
10.44
